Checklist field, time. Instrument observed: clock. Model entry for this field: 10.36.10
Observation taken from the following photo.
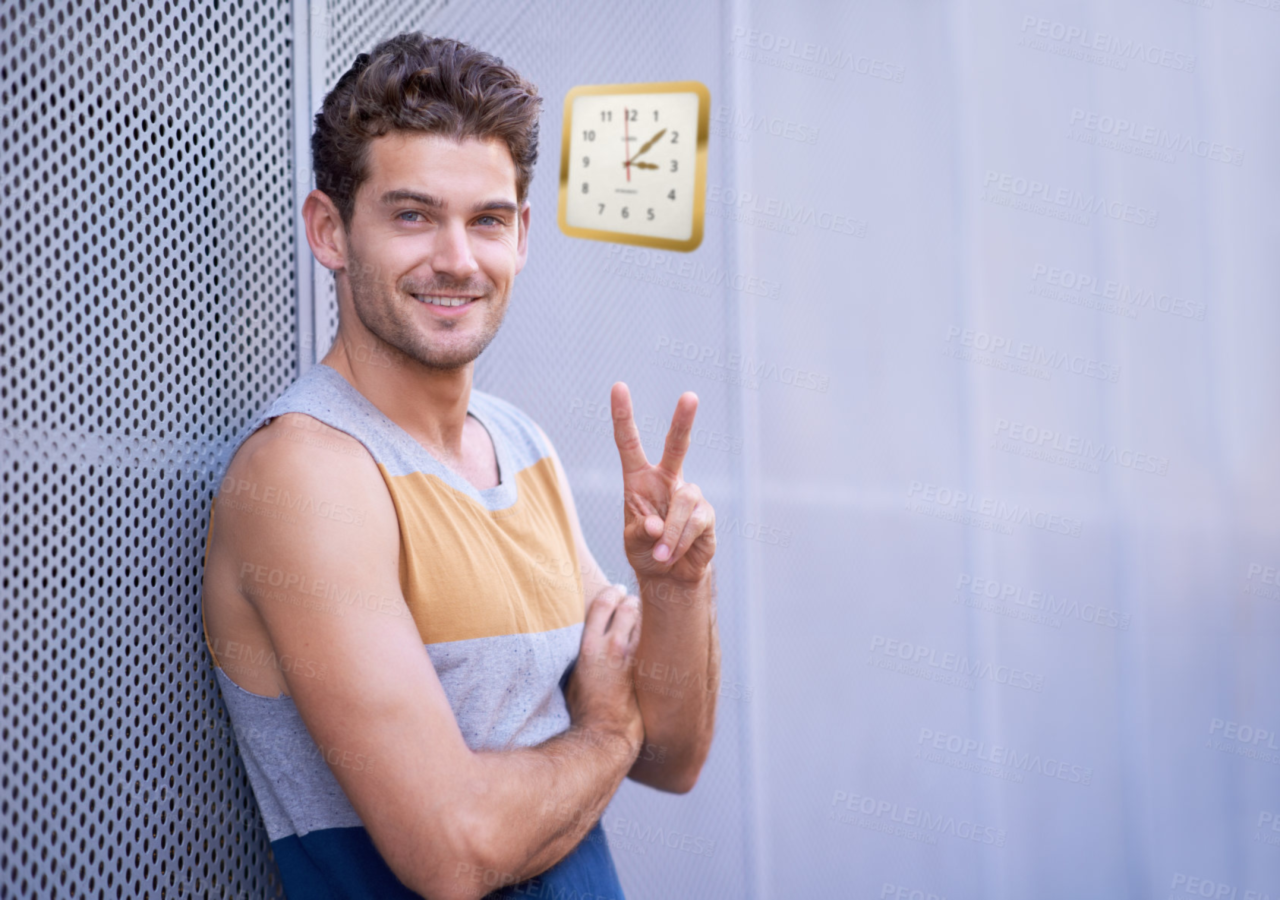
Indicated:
3.07.59
